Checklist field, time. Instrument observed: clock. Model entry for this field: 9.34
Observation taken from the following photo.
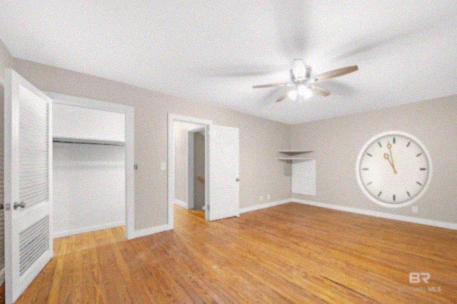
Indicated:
10.58
